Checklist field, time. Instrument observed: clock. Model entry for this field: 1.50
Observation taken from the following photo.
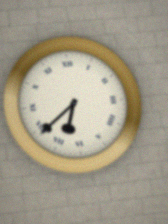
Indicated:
6.39
